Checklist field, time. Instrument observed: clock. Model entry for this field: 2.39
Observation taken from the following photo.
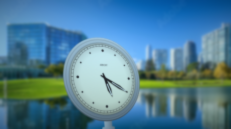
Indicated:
5.20
